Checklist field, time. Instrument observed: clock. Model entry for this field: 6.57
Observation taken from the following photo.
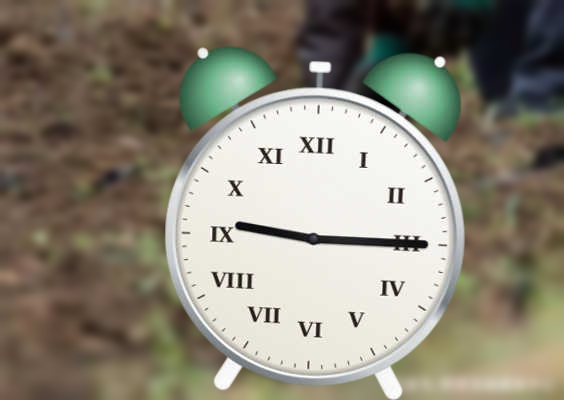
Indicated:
9.15
